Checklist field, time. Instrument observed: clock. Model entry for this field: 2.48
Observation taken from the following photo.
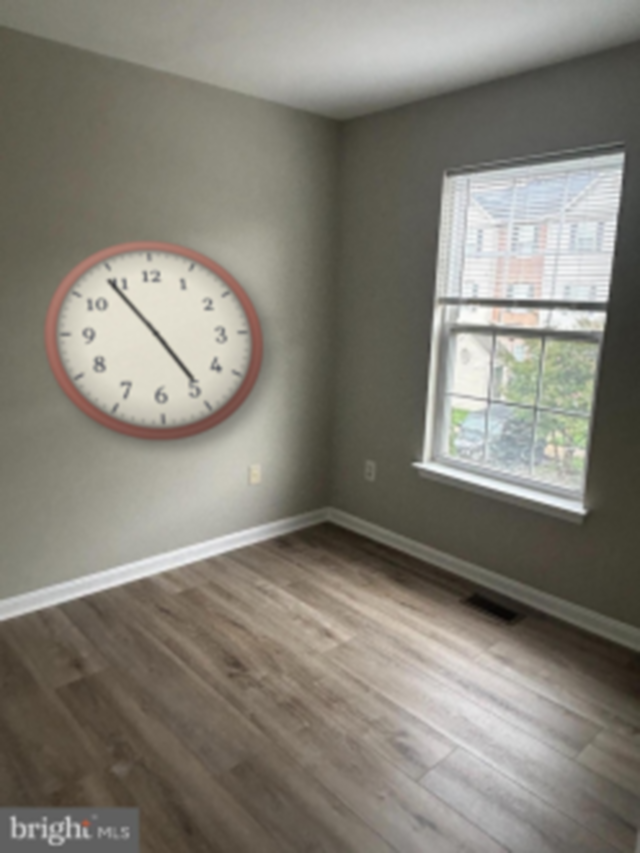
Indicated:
4.54
